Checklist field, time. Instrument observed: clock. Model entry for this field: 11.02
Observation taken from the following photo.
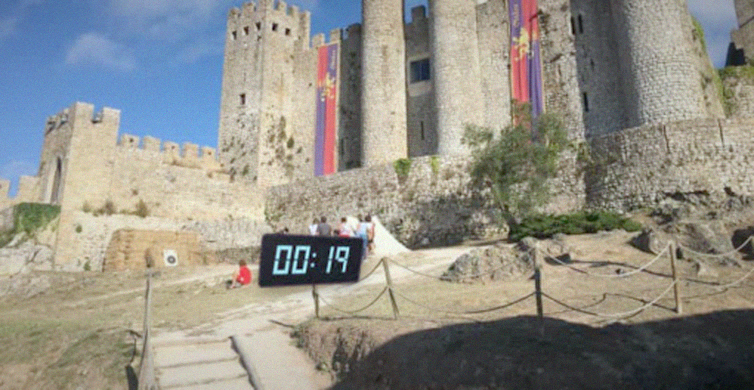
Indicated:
0.19
